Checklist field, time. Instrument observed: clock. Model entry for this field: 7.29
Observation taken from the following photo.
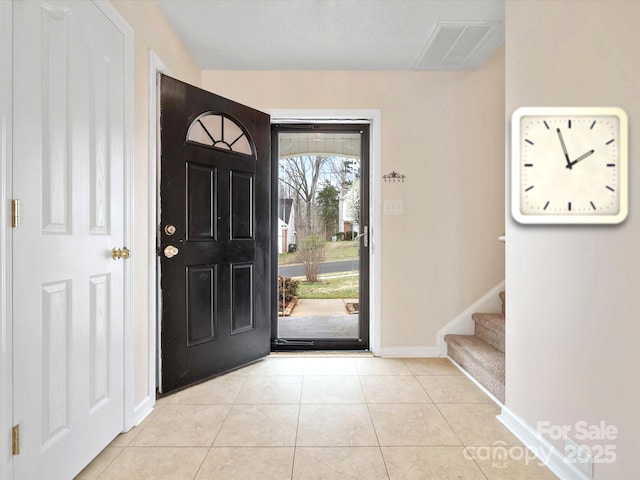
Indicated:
1.57
